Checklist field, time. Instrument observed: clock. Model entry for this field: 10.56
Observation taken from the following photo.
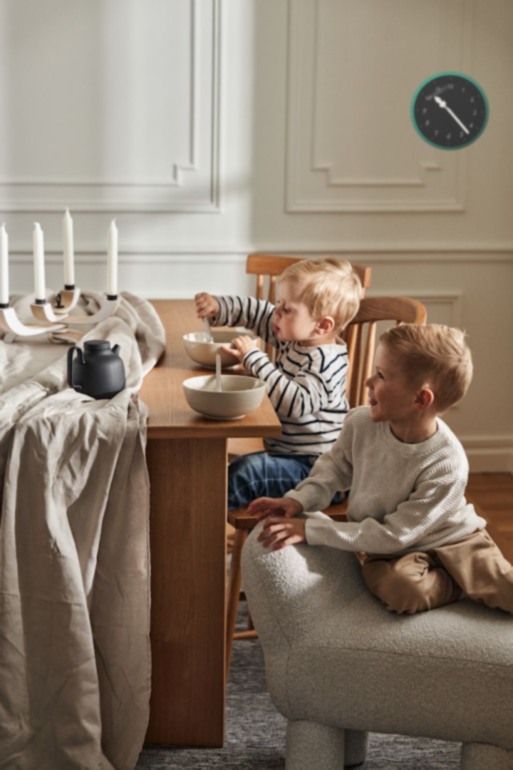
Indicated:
10.23
